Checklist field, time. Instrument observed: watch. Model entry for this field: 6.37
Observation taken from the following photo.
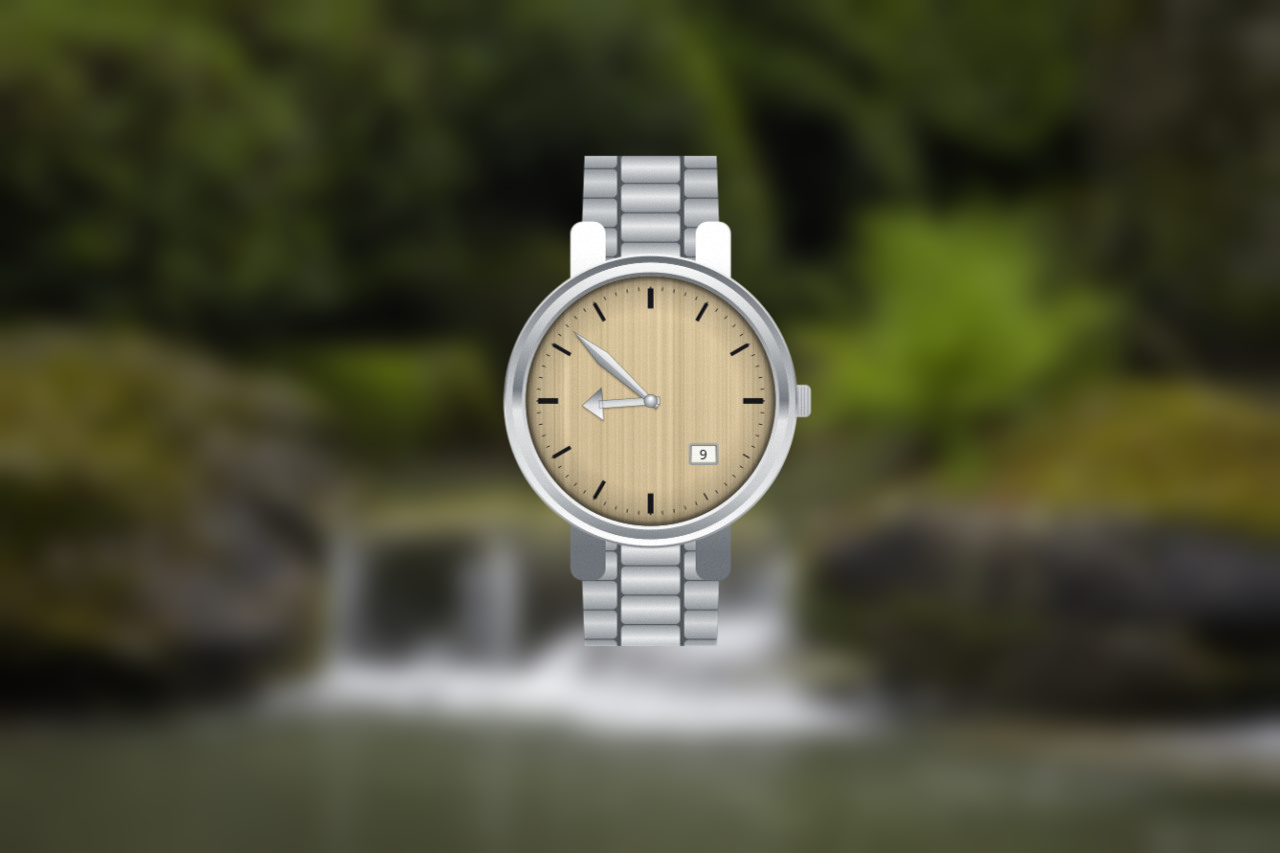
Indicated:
8.52
